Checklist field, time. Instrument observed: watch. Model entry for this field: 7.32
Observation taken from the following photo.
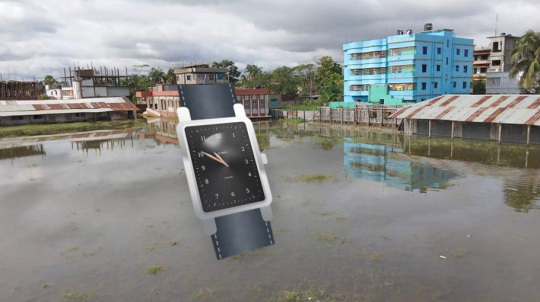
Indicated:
10.51
